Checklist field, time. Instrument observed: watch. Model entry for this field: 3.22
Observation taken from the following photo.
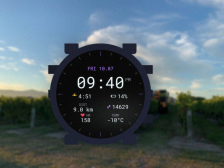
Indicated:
9.40
